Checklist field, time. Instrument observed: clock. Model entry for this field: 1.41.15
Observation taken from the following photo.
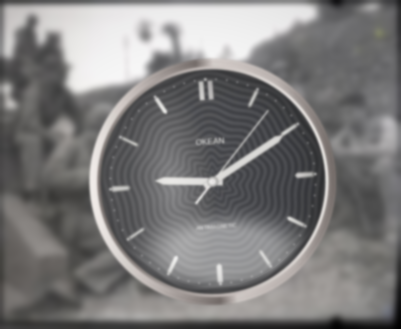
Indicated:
9.10.07
